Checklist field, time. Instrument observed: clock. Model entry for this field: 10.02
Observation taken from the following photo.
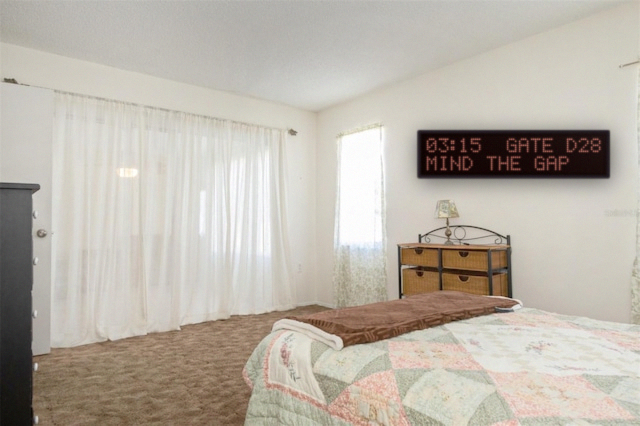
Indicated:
3.15
